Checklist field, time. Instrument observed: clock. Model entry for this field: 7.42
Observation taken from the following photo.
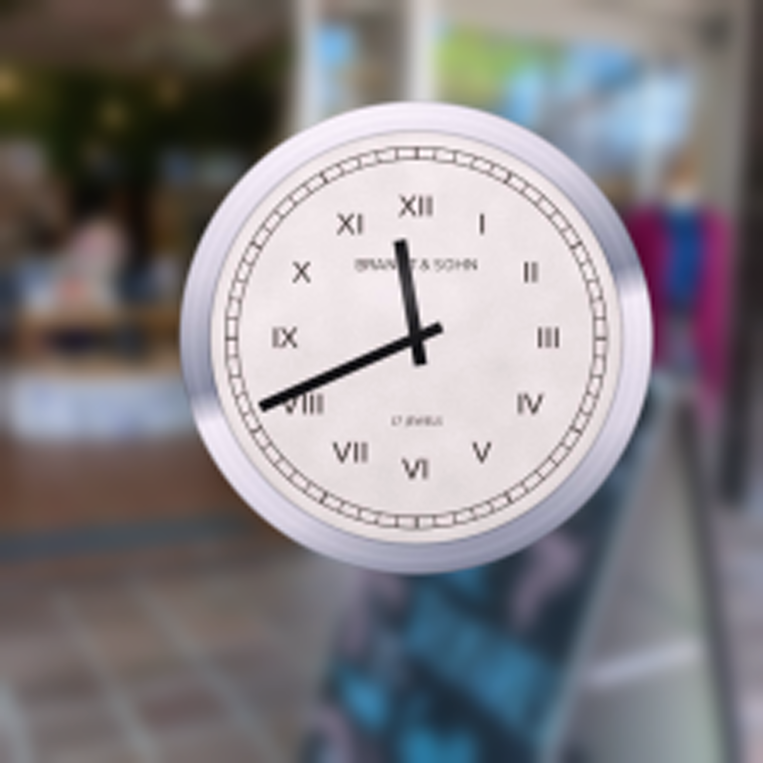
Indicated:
11.41
